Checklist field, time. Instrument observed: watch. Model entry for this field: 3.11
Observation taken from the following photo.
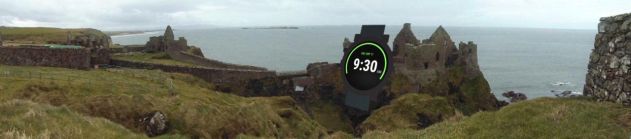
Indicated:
9.30
